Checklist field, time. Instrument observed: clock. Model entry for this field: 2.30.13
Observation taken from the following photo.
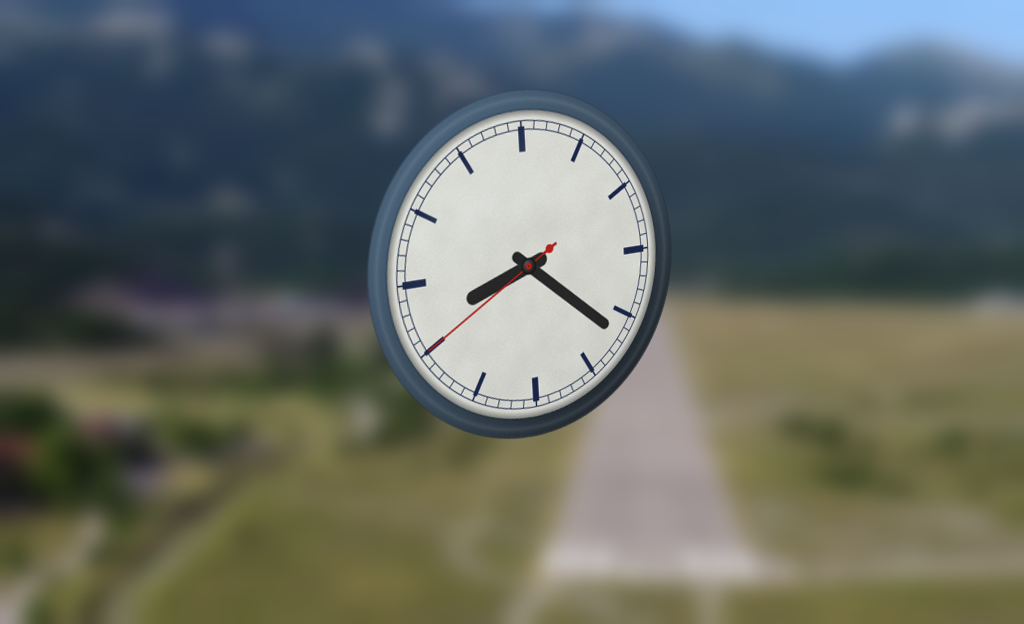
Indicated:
8.21.40
